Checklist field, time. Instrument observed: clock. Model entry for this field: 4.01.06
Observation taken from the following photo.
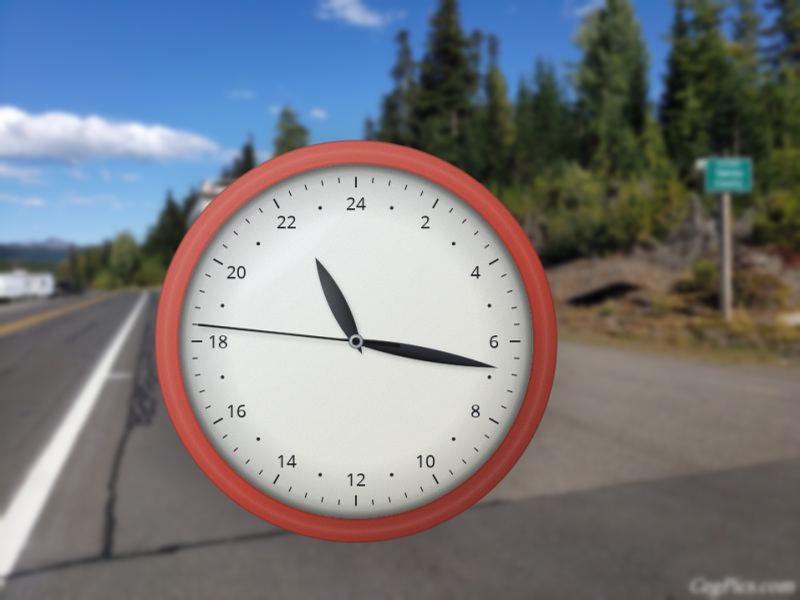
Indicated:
22.16.46
